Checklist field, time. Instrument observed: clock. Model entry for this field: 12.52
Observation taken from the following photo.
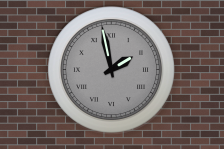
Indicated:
1.58
